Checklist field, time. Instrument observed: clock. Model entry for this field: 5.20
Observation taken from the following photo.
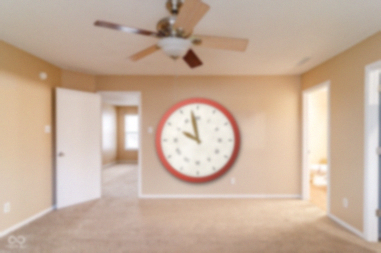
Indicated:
9.58
